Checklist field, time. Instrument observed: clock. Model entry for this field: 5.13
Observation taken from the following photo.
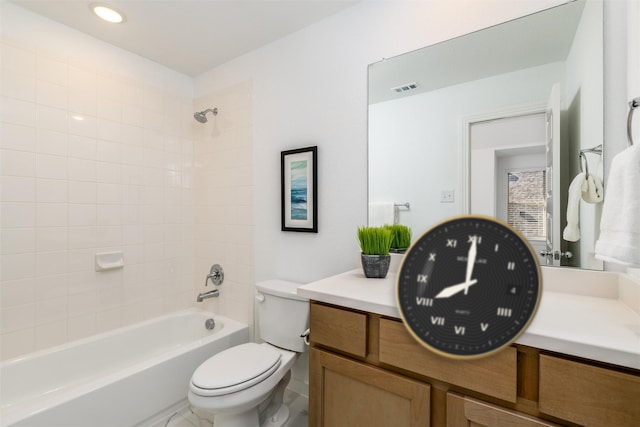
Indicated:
8.00
